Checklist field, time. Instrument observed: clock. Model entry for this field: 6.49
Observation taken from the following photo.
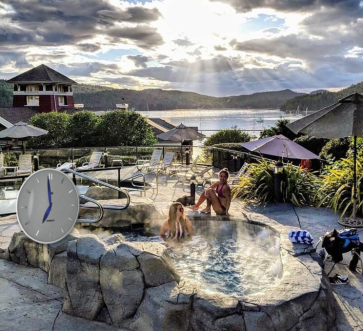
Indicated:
6.59
